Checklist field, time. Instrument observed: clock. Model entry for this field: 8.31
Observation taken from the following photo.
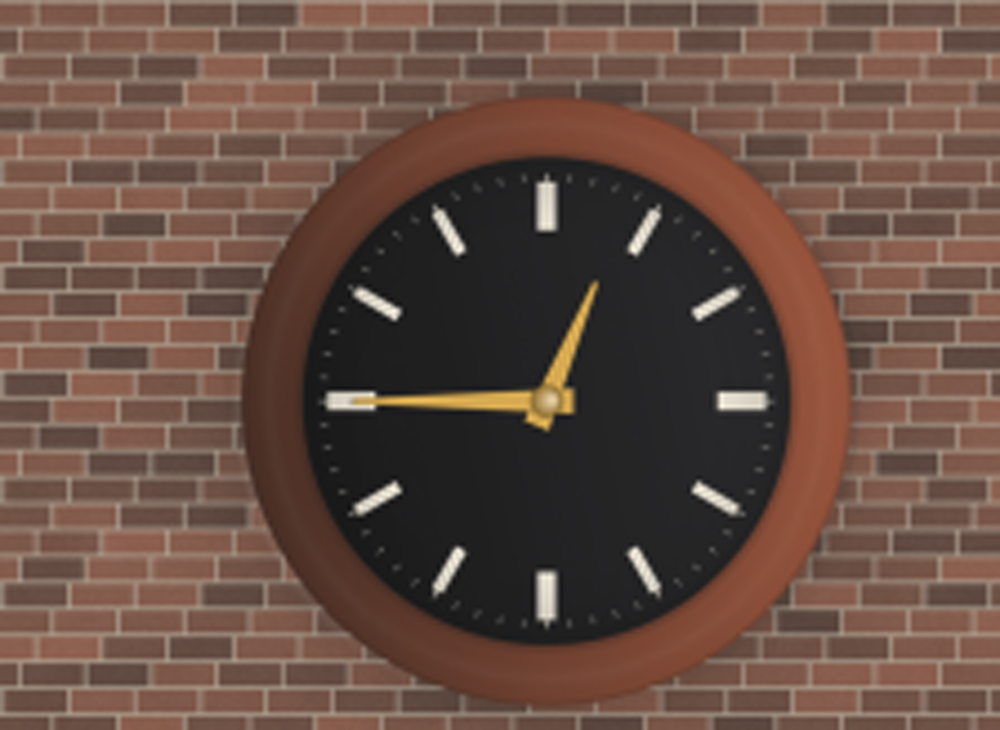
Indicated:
12.45
